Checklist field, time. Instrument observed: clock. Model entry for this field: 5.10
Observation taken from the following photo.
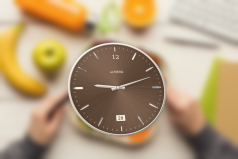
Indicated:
9.12
